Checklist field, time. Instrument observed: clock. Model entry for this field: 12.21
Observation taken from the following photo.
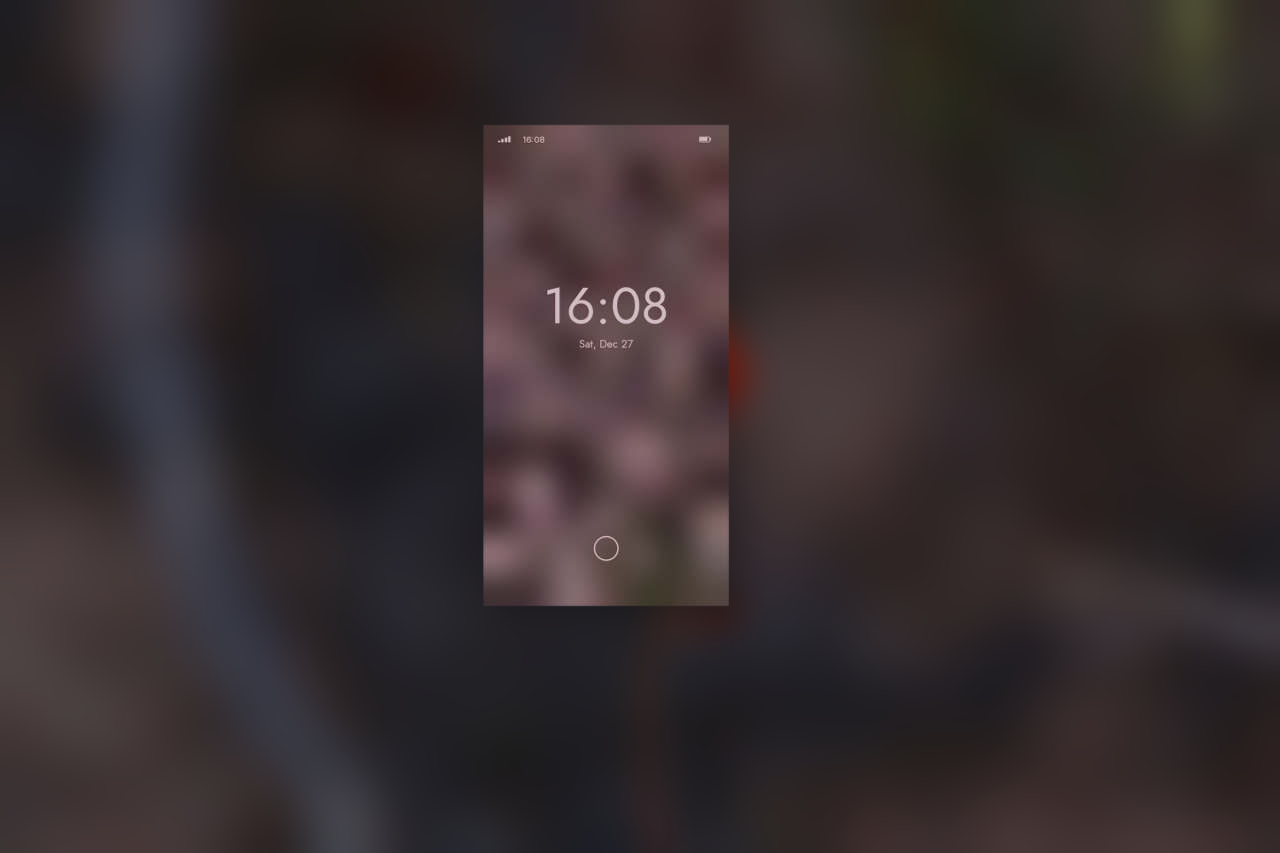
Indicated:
16.08
